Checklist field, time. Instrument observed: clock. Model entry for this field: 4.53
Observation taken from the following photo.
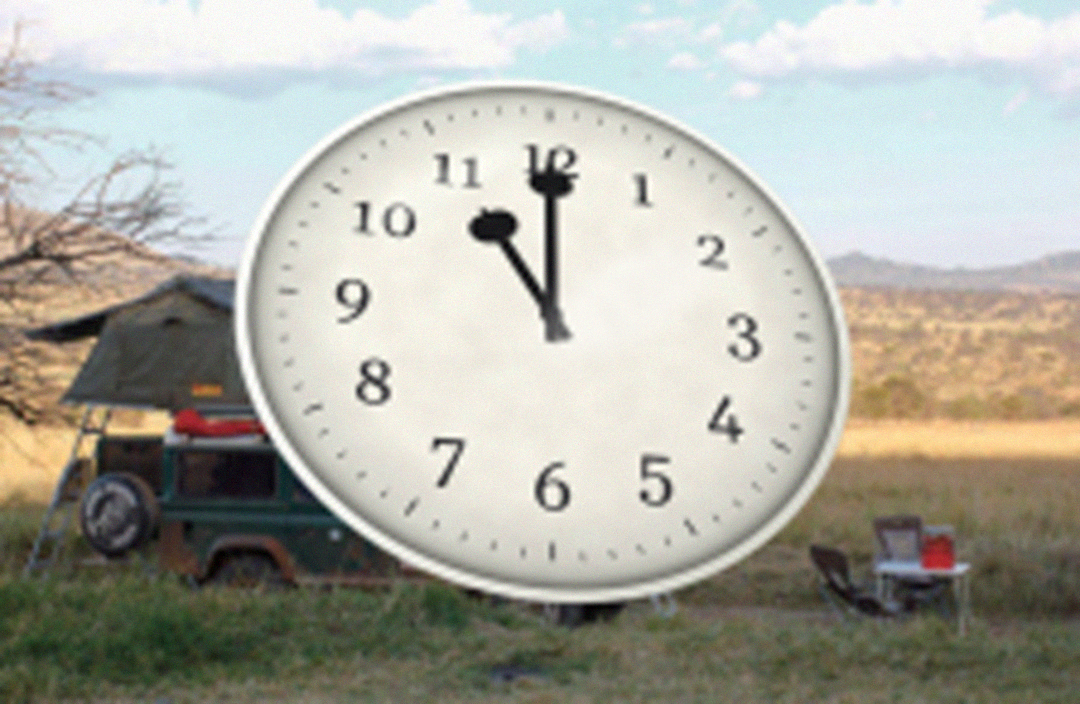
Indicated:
11.00
